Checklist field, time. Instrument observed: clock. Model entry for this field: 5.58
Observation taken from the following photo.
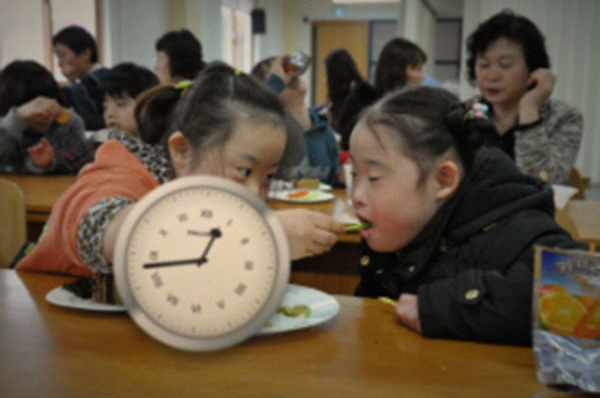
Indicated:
12.43
